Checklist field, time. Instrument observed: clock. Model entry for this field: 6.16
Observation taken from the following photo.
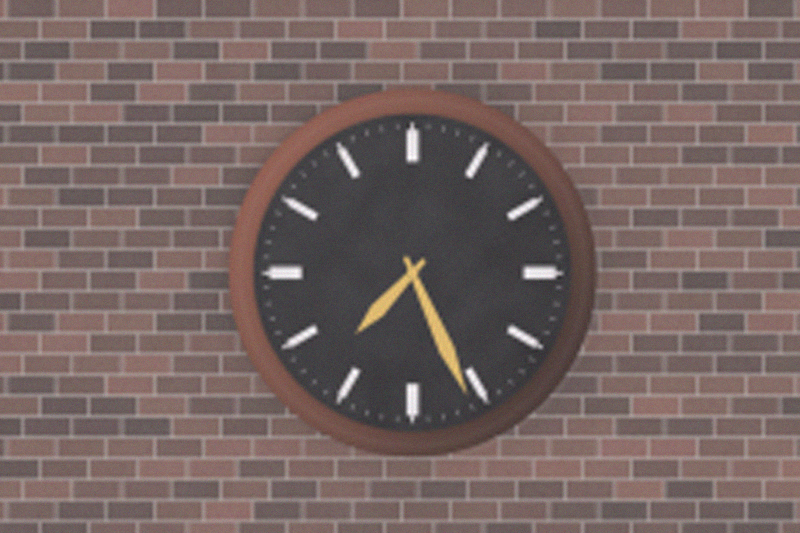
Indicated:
7.26
